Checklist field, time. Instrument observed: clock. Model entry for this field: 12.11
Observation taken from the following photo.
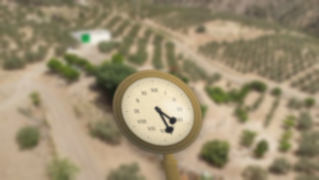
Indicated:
4.27
